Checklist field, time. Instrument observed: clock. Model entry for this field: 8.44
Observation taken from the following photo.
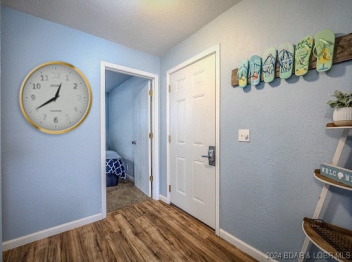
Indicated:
12.40
